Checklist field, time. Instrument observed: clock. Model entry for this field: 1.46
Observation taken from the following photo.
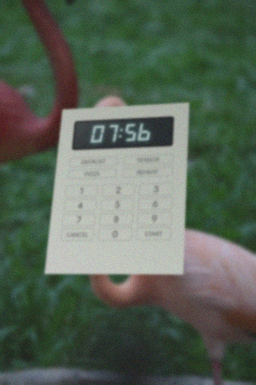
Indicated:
7.56
